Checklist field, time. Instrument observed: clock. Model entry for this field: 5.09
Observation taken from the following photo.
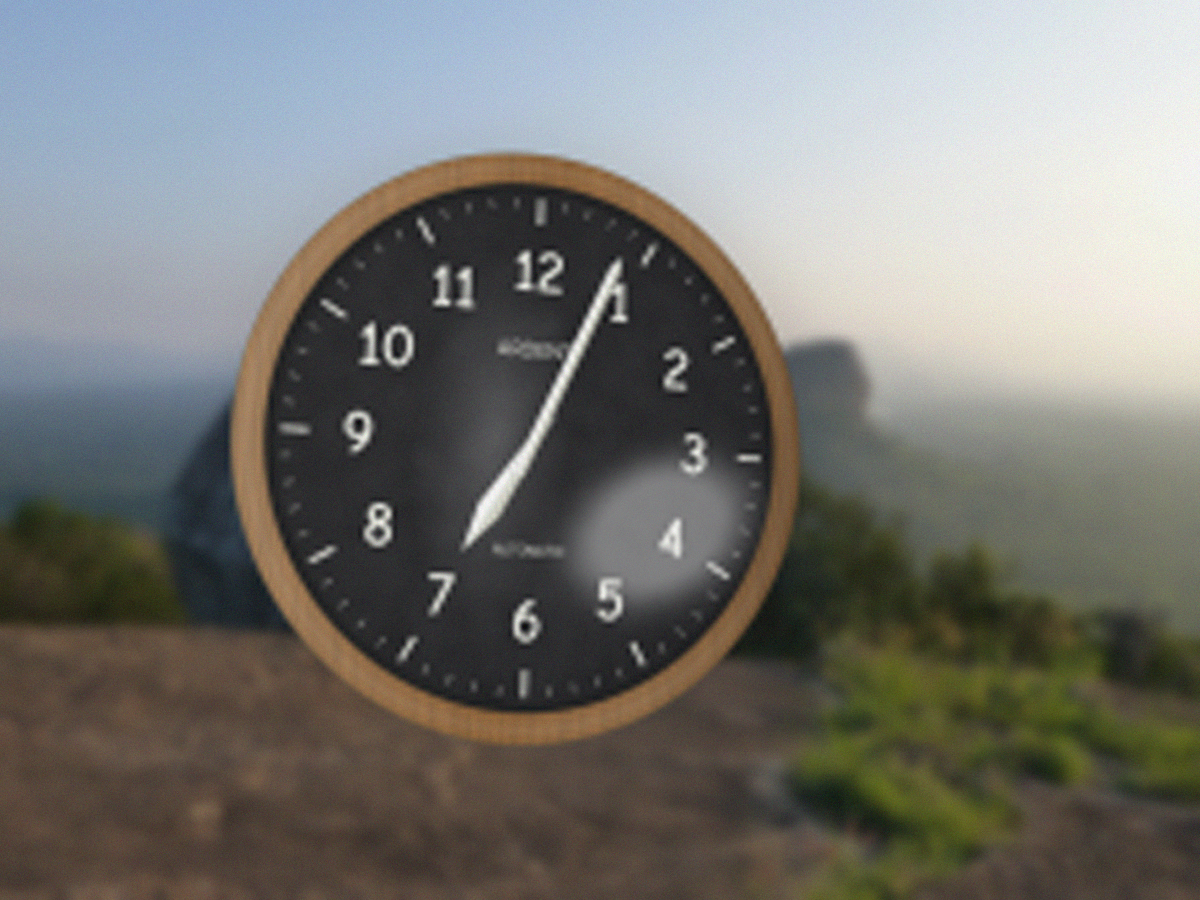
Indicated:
7.04
